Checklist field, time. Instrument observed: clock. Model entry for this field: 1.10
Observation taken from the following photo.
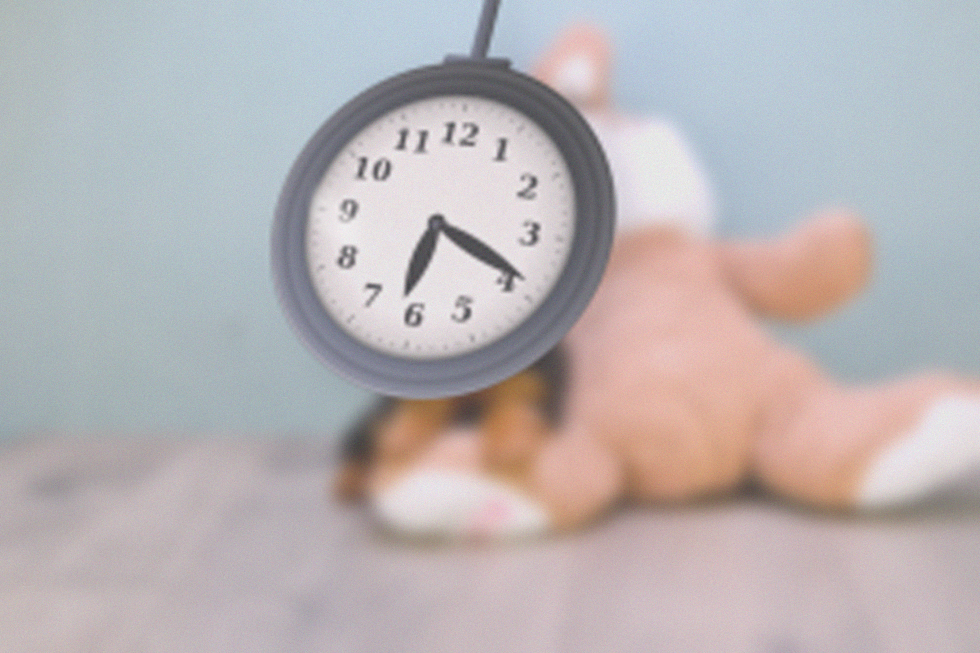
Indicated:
6.19
